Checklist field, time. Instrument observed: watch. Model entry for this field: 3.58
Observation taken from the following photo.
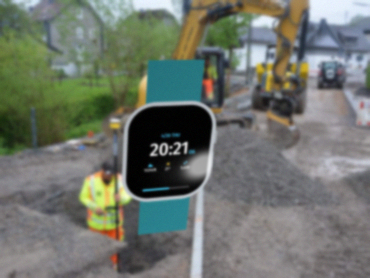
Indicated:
20.21
